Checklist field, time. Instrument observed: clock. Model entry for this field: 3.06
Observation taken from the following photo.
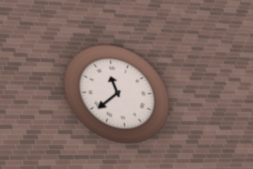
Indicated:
11.39
